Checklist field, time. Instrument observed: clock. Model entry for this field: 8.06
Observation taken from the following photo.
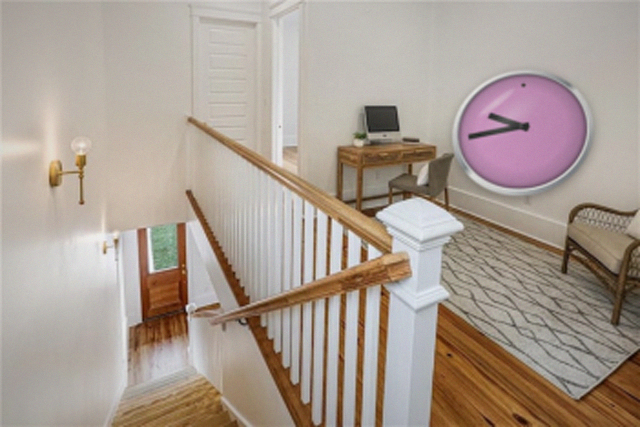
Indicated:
9.43
